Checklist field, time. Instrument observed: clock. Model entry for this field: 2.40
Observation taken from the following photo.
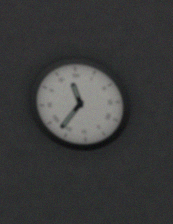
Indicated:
11.37
